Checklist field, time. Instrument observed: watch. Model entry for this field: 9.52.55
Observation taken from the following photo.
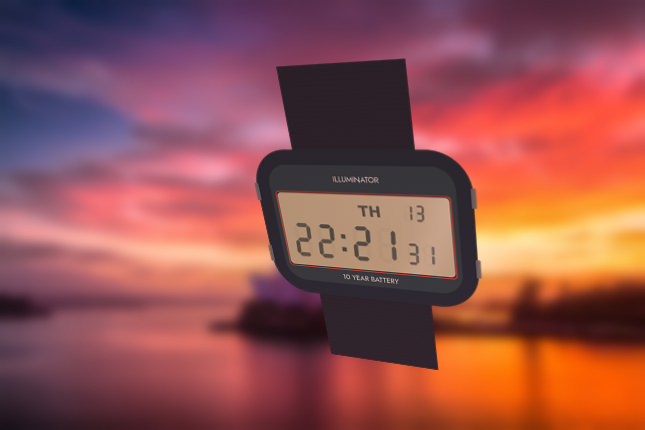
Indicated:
22.21.31
